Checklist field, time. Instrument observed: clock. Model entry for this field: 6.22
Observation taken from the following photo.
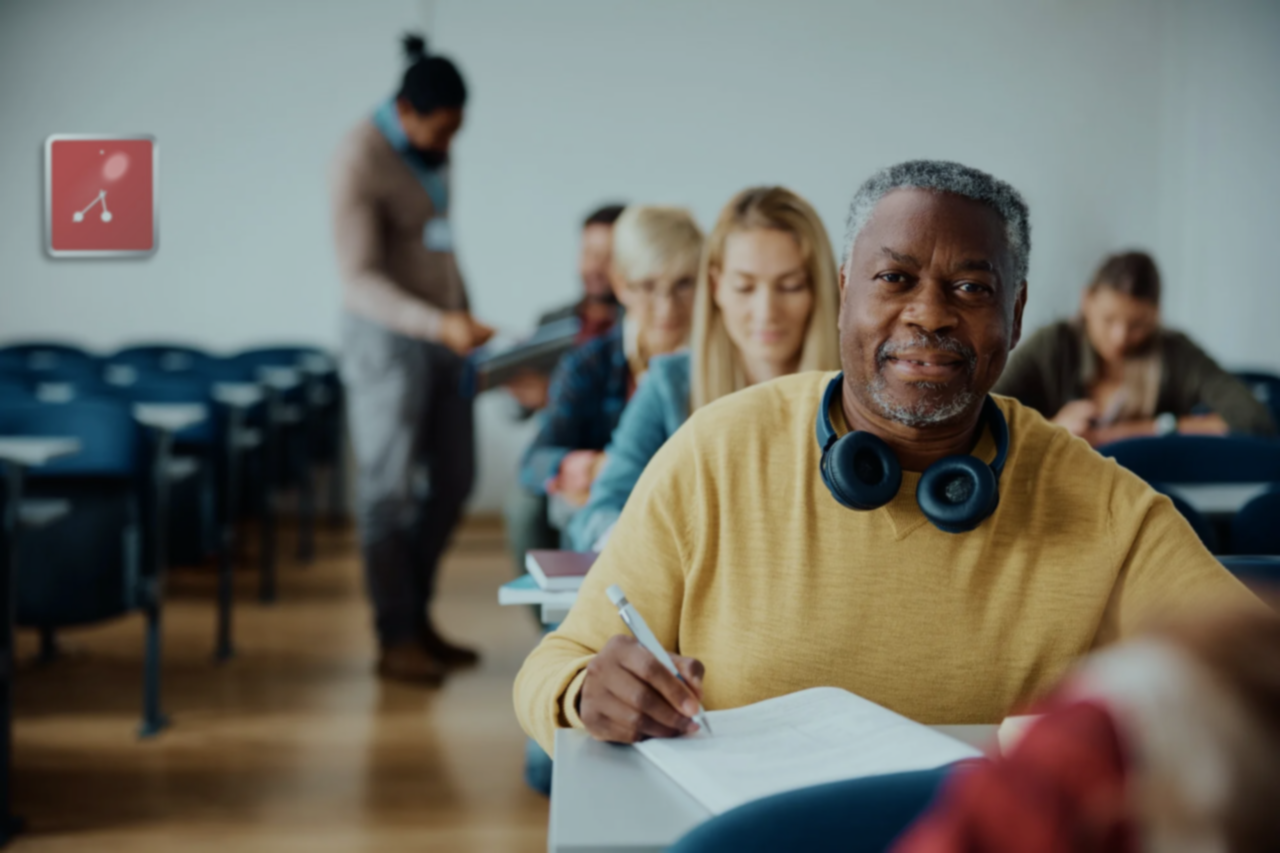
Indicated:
5.38
